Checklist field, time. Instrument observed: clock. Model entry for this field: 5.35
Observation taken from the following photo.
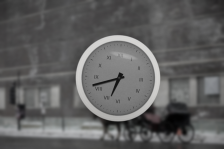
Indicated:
6.42
